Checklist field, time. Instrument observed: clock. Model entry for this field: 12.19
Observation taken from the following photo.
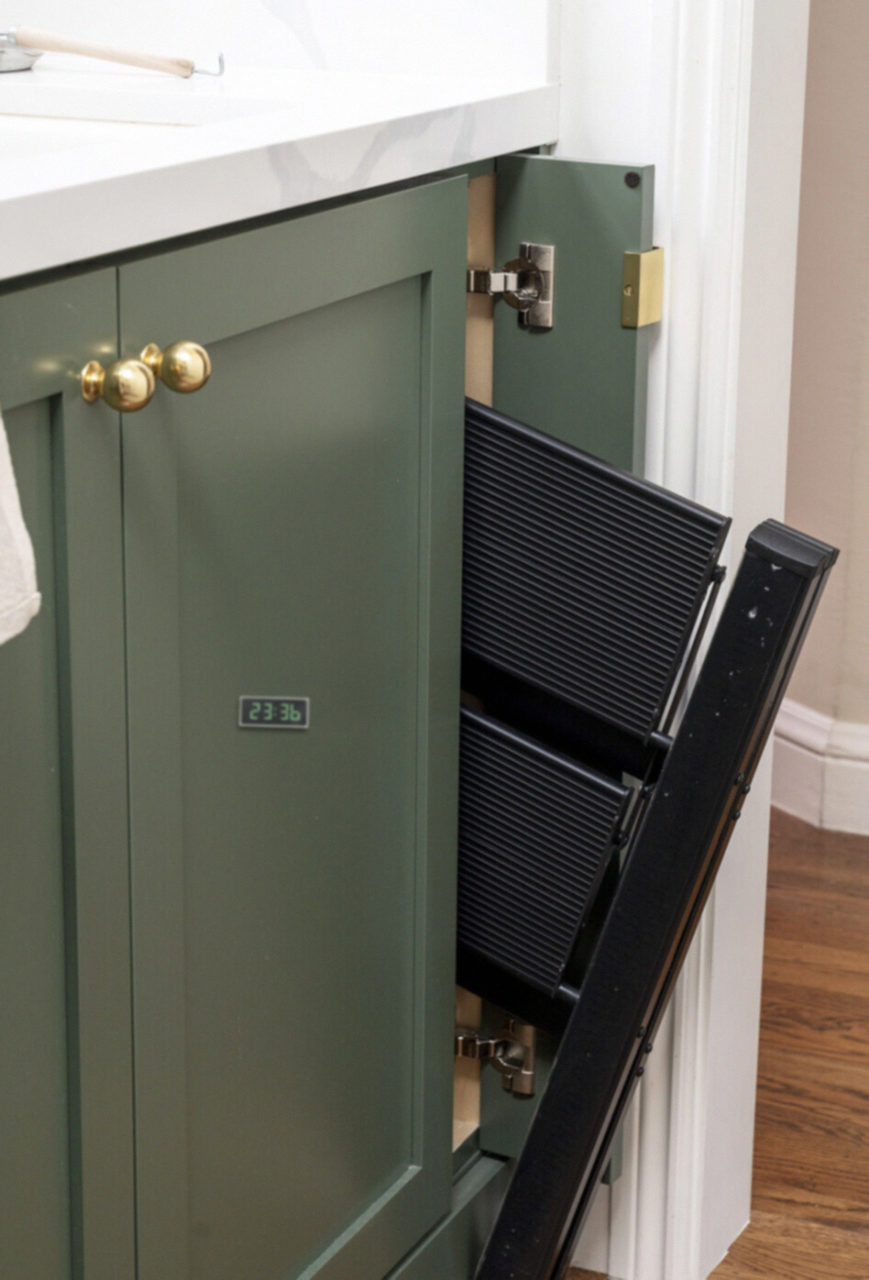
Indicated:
23.36
